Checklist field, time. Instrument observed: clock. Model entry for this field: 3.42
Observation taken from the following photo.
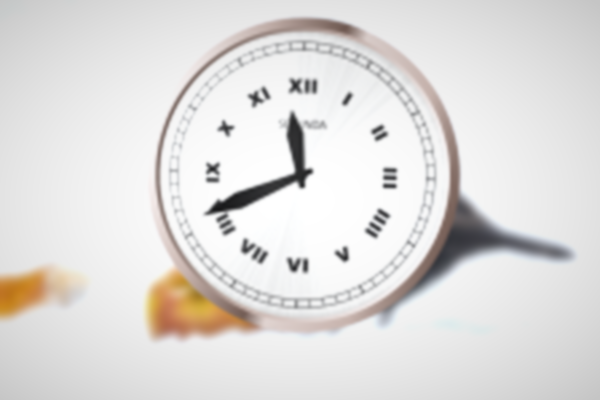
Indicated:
11.41
